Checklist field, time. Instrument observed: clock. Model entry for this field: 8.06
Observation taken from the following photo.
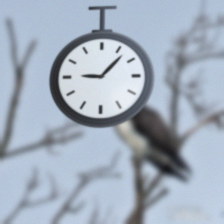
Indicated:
9.07
